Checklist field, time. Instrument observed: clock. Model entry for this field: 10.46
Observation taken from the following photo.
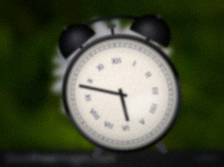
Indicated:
5.48
